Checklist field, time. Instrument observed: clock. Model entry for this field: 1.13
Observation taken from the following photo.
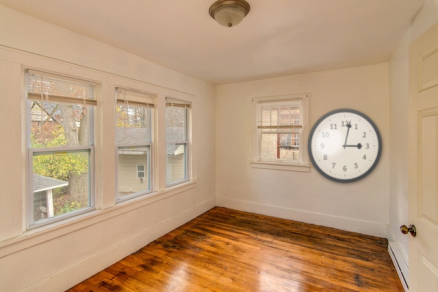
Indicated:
3.02
